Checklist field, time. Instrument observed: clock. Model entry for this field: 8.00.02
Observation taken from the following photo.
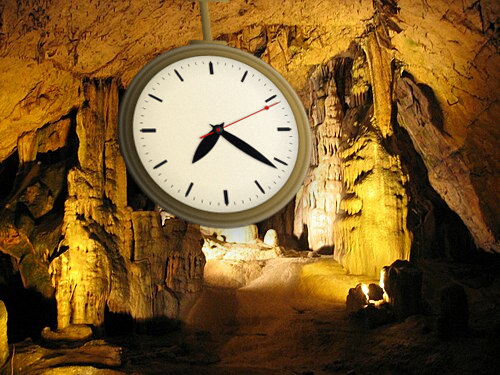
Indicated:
7.21.11
